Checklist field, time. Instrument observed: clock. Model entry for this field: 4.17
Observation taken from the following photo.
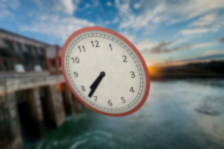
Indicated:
7.37
